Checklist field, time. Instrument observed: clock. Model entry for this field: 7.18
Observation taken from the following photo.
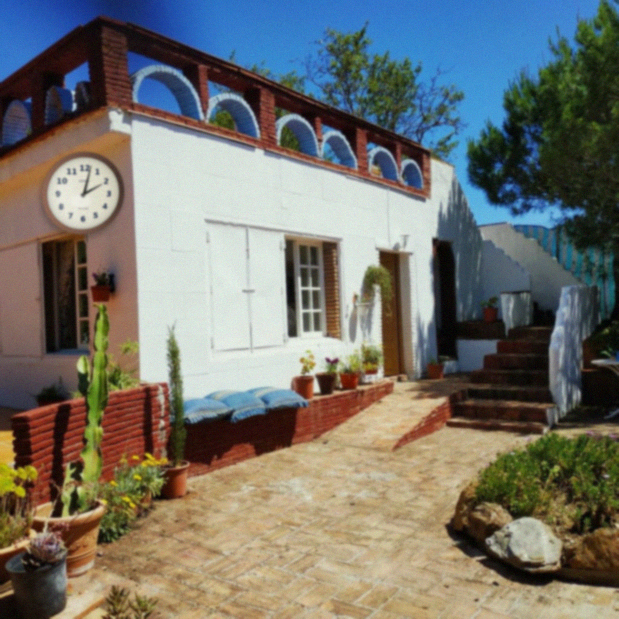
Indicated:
2.02
